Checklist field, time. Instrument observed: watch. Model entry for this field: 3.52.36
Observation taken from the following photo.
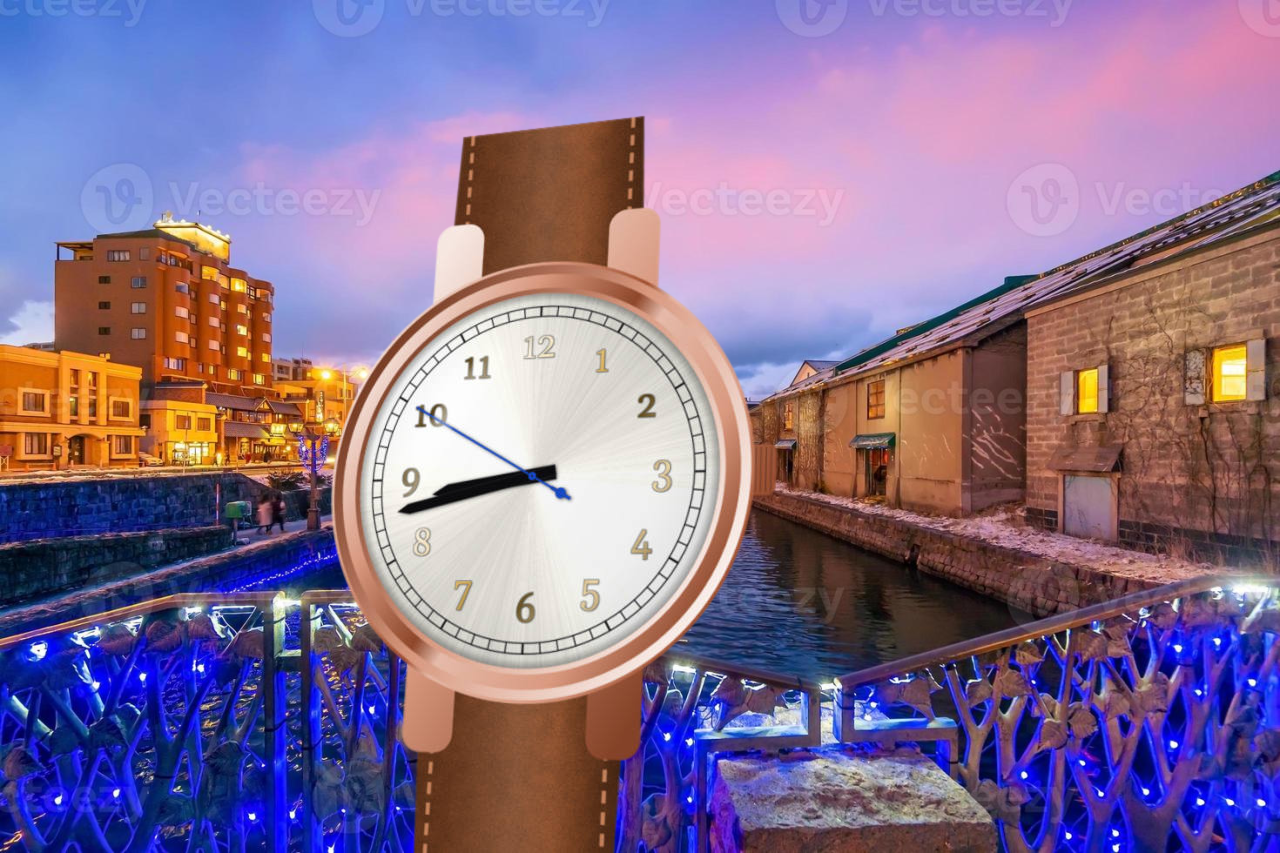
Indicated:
8.42.50
